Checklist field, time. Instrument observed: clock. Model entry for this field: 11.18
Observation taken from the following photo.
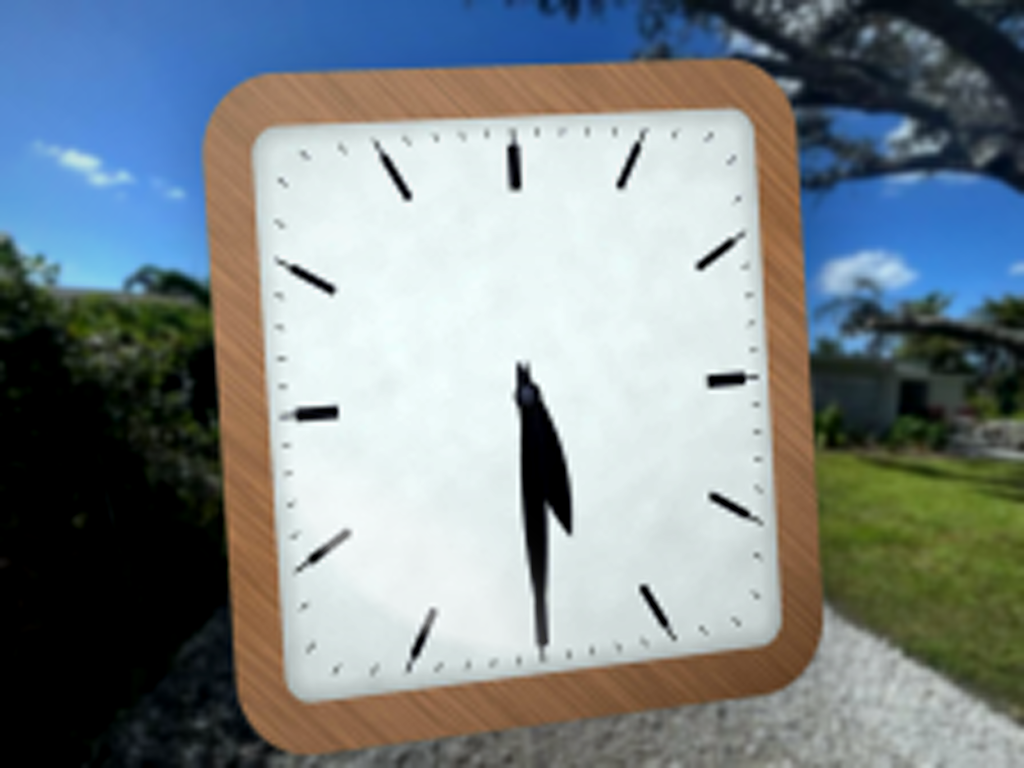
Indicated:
5.30
